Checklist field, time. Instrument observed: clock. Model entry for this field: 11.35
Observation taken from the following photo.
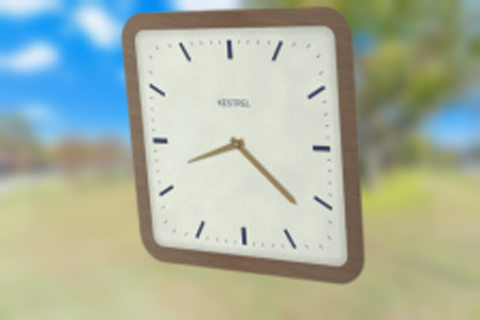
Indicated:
8.22
